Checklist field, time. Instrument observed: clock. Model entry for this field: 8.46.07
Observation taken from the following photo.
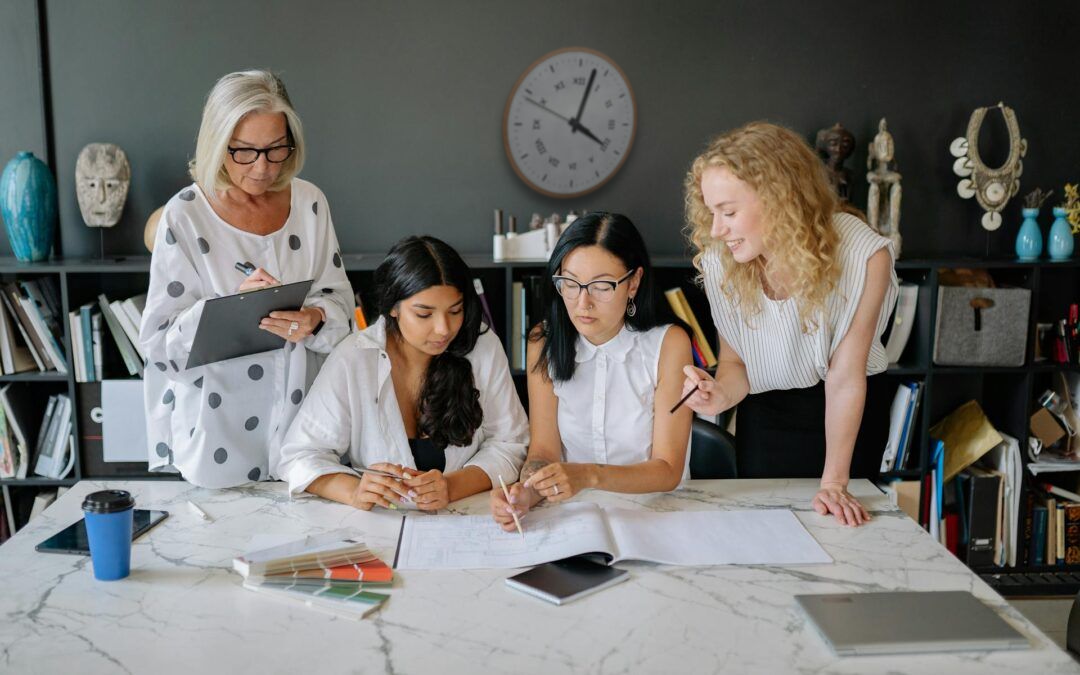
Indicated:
4.02.49
